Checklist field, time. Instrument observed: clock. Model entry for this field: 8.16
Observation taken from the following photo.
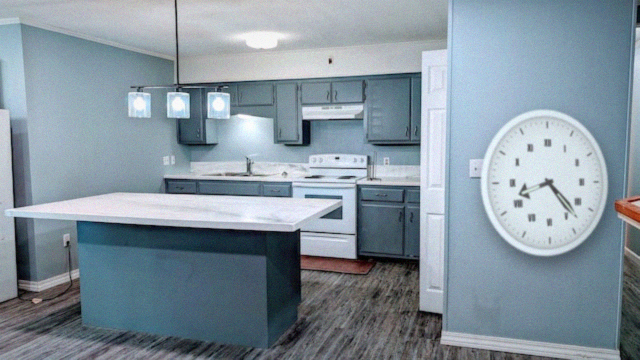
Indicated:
8.23
